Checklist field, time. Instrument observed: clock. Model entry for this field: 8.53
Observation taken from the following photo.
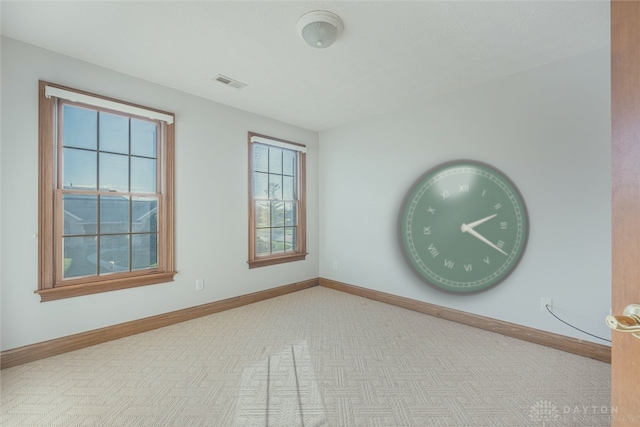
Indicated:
2.21
